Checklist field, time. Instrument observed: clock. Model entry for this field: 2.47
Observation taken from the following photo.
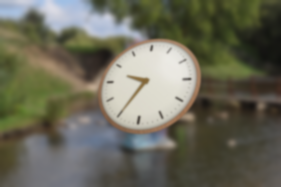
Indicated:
9.35
